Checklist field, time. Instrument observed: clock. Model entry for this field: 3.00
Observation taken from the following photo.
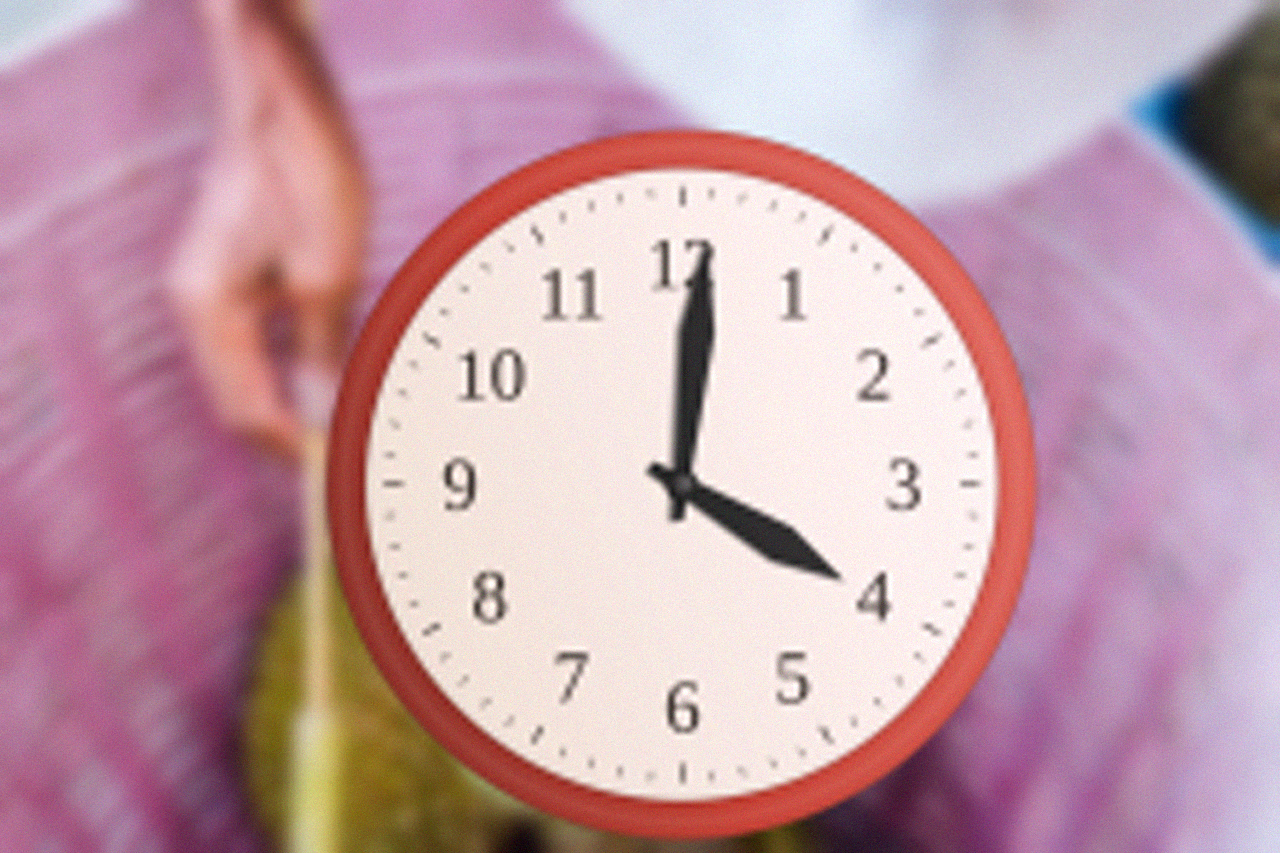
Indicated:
4.01
